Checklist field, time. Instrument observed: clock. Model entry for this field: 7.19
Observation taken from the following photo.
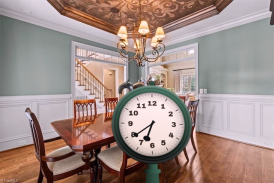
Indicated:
6.39
